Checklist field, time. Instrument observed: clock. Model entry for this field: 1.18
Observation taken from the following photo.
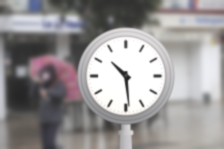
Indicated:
10.29
